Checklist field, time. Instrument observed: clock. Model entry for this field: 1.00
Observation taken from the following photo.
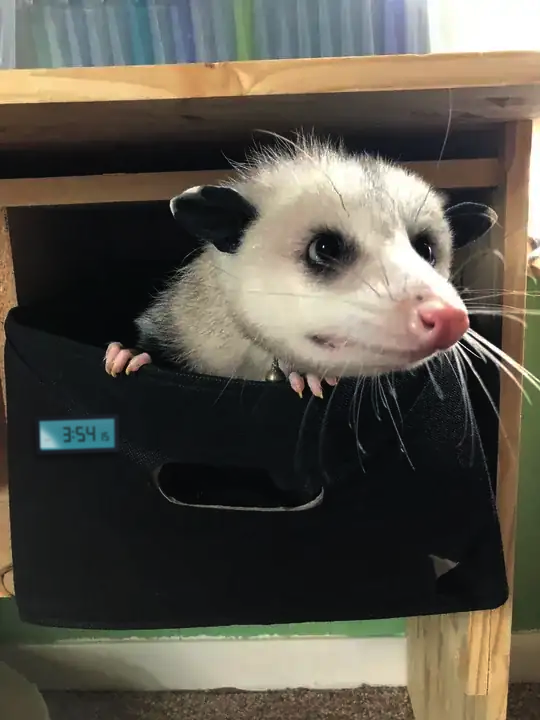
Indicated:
3.54
